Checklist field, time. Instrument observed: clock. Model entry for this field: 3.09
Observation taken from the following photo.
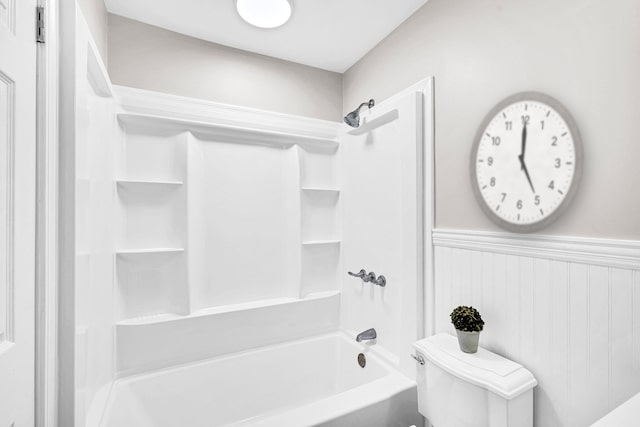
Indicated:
5.00
